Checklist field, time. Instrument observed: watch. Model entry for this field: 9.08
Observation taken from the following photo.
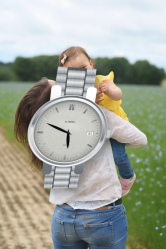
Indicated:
5.49
